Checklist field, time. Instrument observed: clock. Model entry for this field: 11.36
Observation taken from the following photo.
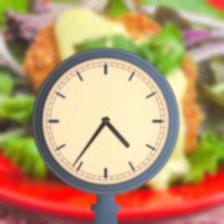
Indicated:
4.36
